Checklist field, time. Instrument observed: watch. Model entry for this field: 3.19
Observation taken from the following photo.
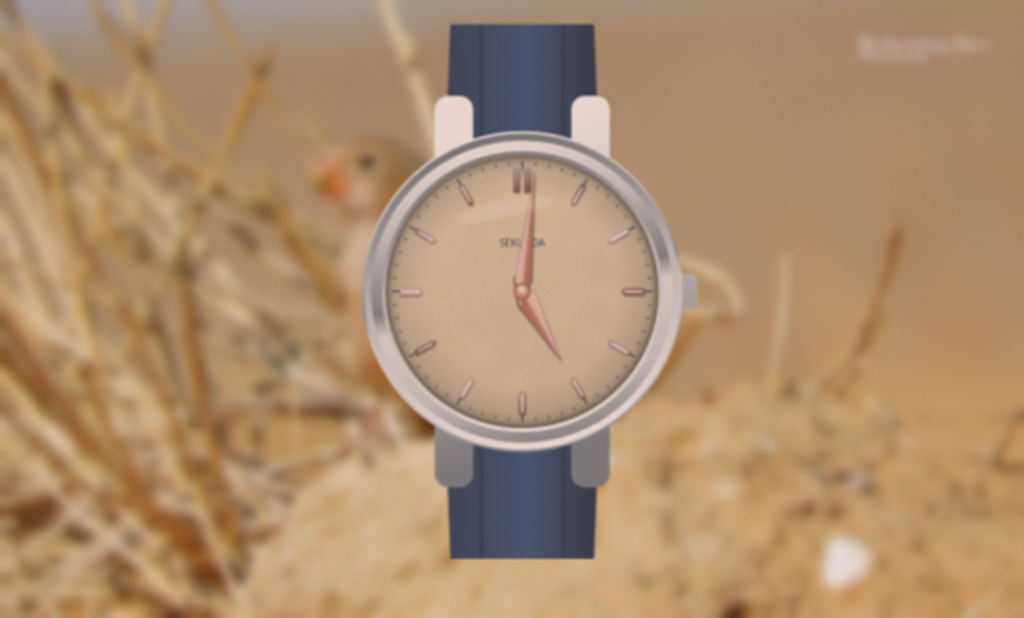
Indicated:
5.01
